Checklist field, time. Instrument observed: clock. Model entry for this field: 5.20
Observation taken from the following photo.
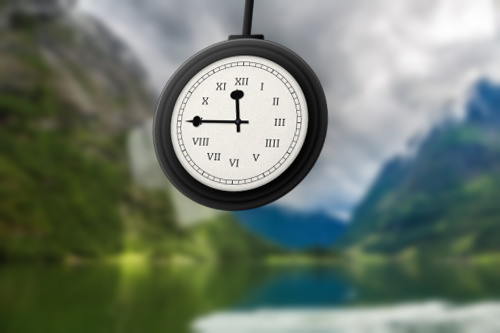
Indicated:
11.45
